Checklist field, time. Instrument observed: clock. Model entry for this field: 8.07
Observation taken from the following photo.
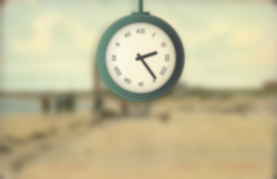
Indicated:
2.24
